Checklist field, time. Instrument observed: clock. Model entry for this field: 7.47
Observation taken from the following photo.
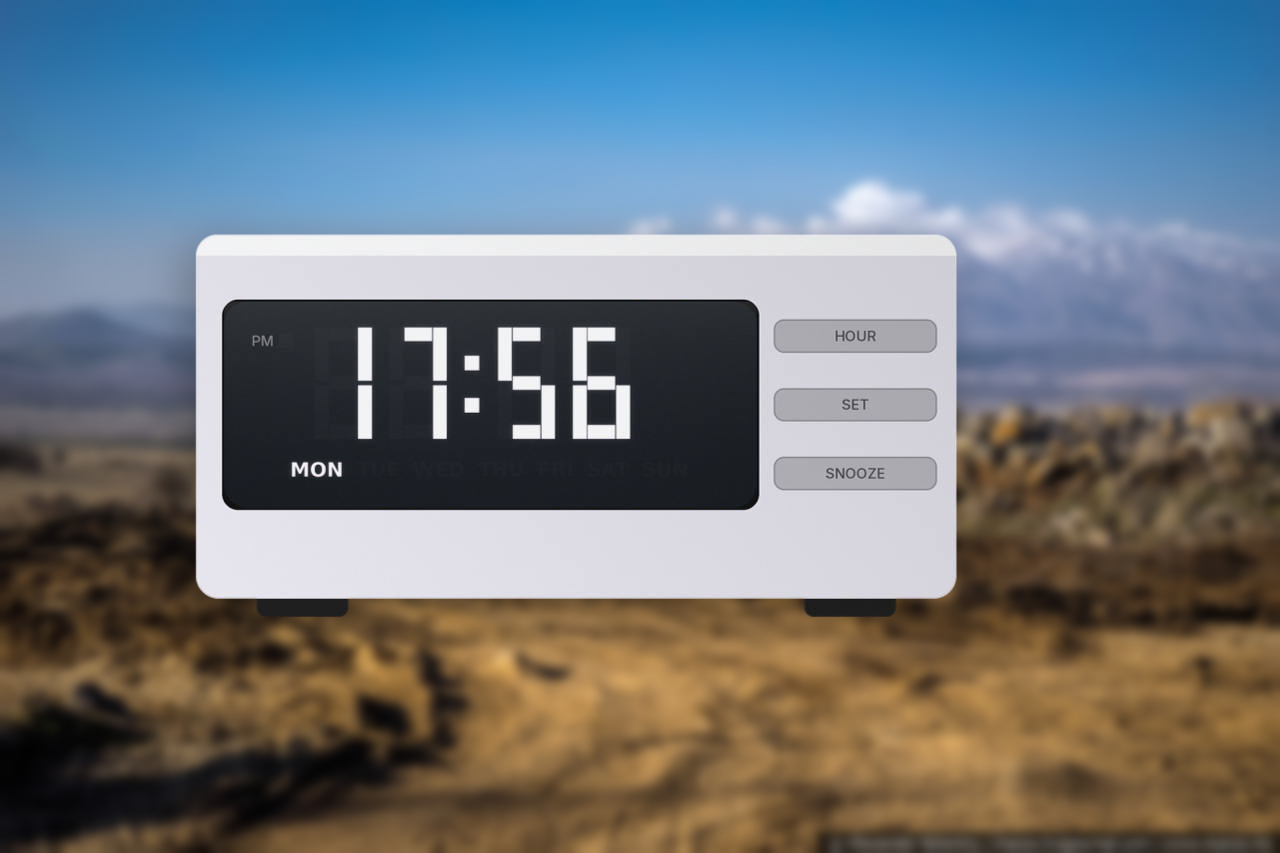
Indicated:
17.56
